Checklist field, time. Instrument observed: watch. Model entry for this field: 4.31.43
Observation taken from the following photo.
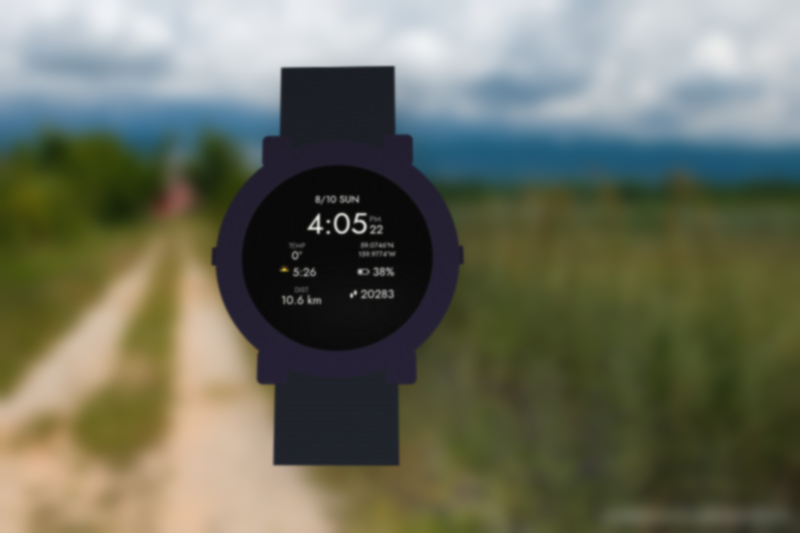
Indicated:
4.05.22
